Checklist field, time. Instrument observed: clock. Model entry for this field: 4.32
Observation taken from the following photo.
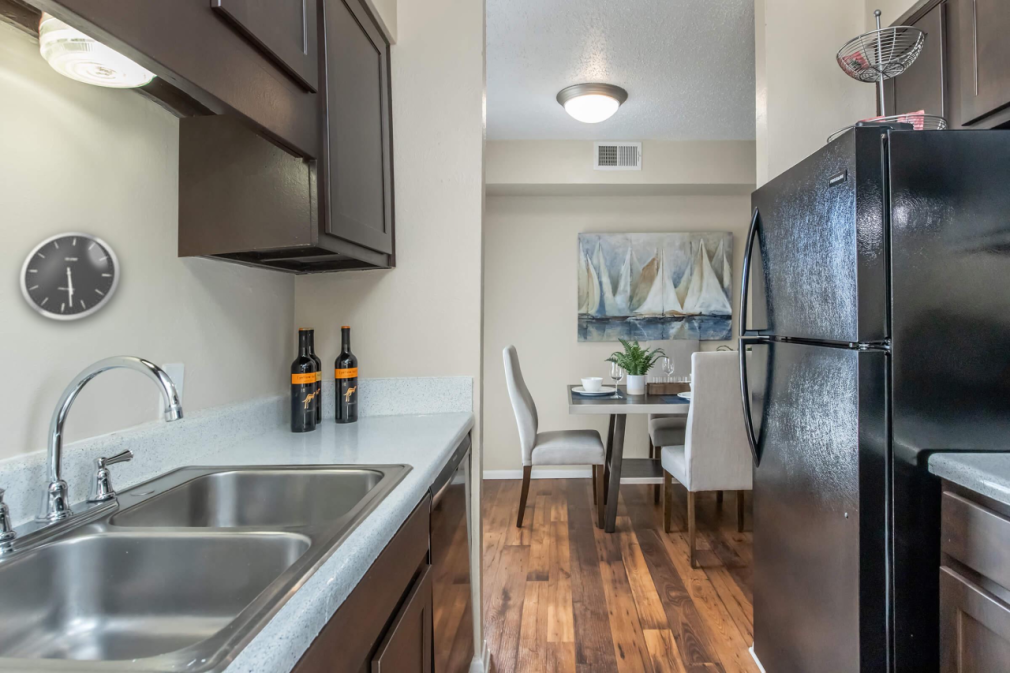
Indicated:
5.28
